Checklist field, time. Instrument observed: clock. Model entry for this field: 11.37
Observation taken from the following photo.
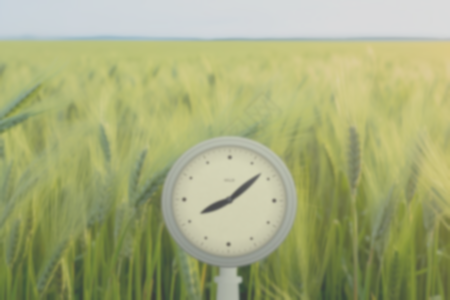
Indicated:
8.08
